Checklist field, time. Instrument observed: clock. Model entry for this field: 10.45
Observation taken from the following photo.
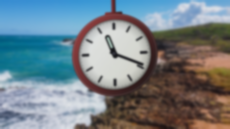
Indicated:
11.19
